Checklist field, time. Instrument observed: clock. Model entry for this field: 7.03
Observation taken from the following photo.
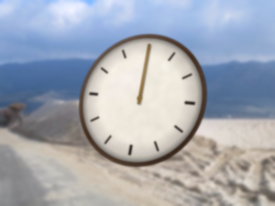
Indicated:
12.00
